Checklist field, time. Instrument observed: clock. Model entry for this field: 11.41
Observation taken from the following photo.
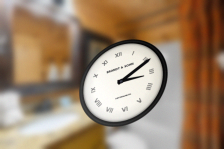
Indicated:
3.11
